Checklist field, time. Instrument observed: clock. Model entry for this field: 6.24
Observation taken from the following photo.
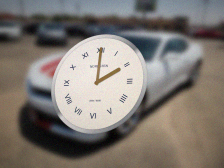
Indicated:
2.00
